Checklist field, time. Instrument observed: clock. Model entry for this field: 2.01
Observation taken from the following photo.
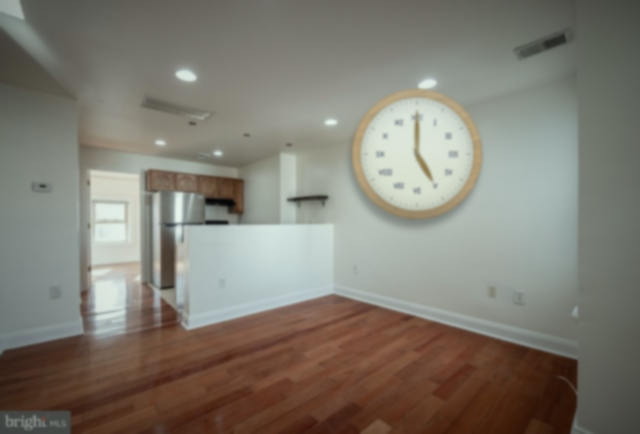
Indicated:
5.00
